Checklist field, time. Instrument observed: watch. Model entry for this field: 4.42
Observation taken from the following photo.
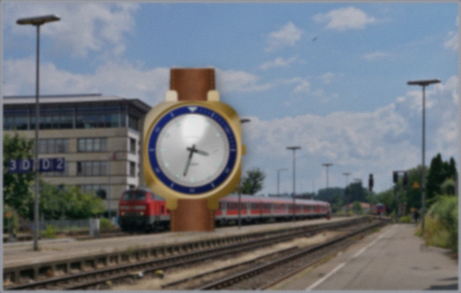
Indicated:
3.33
